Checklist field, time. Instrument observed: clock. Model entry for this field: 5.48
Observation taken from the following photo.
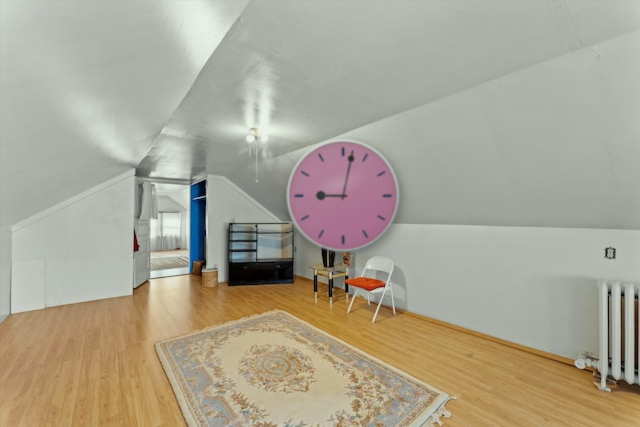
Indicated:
9.02
